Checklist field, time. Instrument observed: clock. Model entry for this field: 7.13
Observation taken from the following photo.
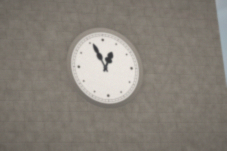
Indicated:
12.56
